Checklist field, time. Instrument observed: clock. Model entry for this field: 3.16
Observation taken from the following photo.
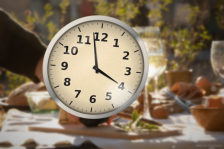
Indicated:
3.58
